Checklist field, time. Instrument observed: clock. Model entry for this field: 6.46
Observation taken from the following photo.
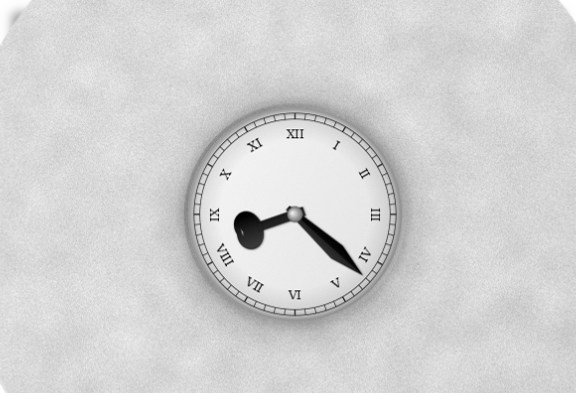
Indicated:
8.22
